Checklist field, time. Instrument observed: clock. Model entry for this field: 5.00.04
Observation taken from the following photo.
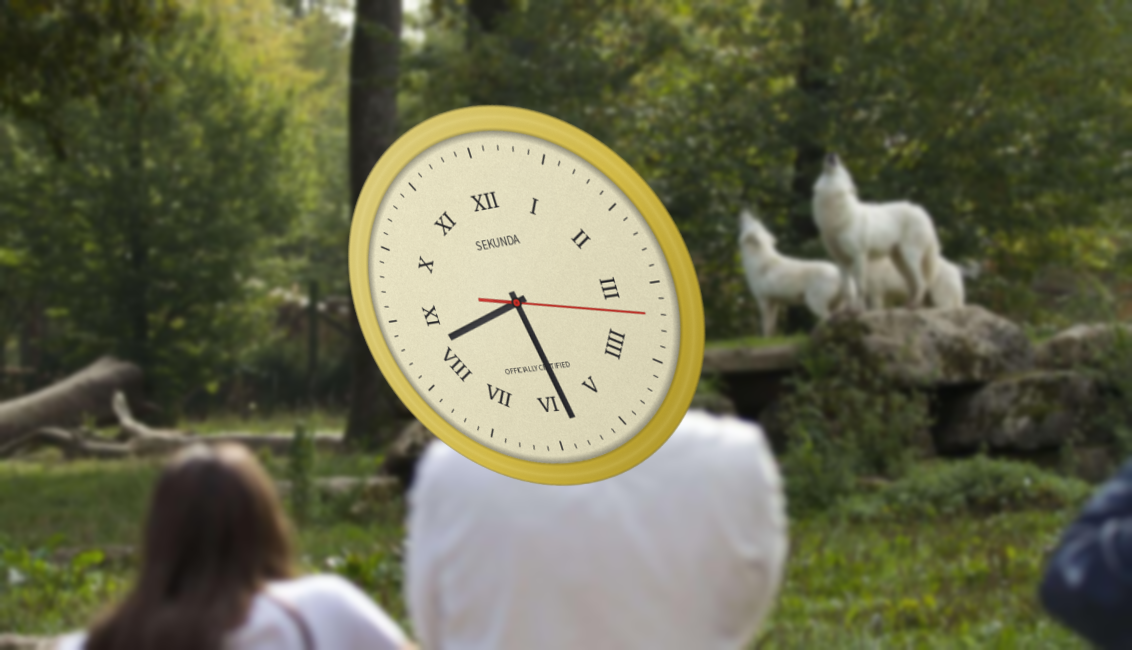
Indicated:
8.28.17
